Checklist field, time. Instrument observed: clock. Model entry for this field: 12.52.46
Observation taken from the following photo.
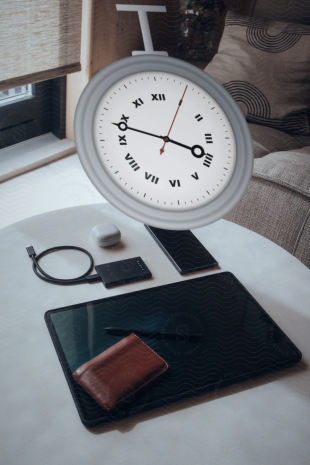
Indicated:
3.48.05
